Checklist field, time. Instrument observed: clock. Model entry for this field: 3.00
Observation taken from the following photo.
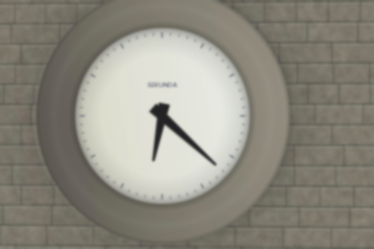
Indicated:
6.22
